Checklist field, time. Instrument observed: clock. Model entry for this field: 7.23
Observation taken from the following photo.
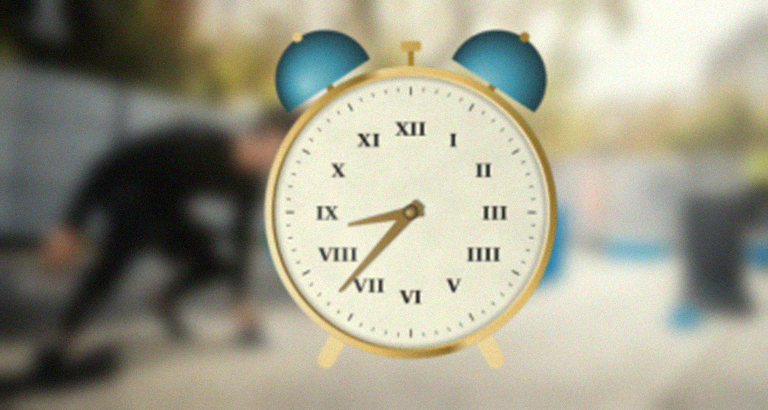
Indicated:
8.37
